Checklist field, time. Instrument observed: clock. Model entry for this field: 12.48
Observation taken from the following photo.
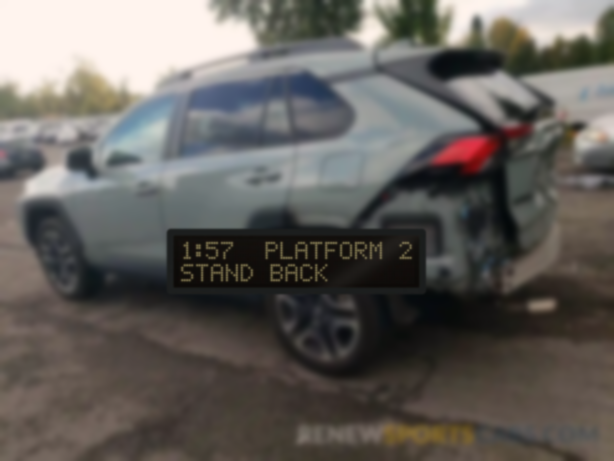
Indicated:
1.57
